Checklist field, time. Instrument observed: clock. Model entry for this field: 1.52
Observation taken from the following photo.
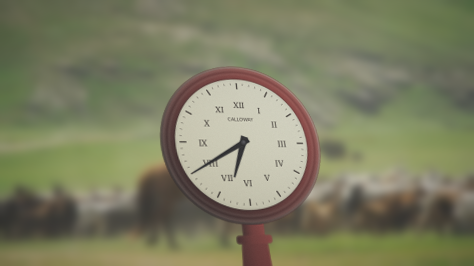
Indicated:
6.40
